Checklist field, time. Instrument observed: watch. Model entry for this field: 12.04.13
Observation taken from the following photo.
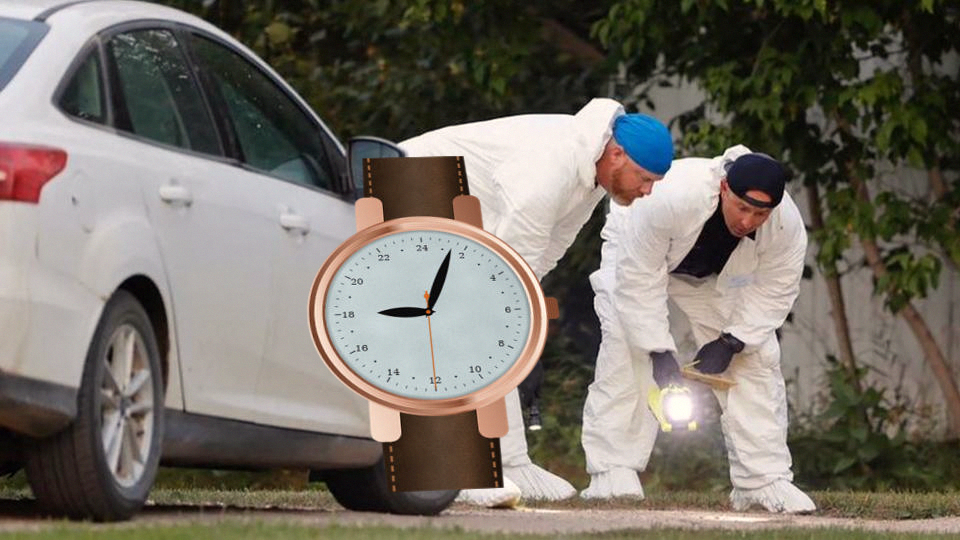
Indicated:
18.03.30
